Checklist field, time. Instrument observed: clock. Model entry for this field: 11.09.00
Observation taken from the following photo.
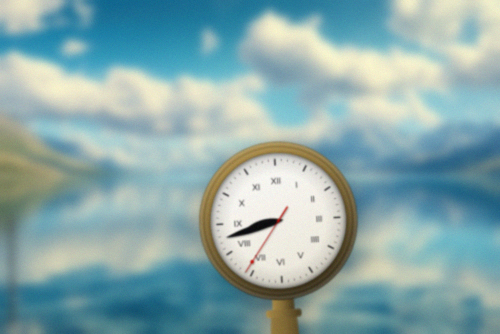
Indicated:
8.42.36
